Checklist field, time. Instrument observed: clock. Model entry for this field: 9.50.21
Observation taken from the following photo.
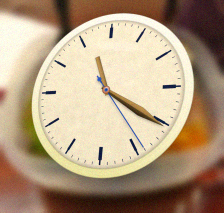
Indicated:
11.20.24
